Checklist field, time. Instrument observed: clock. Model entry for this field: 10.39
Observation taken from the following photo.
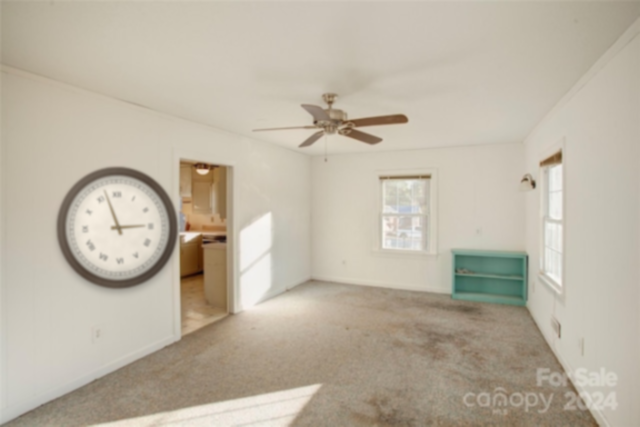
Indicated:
2.57
